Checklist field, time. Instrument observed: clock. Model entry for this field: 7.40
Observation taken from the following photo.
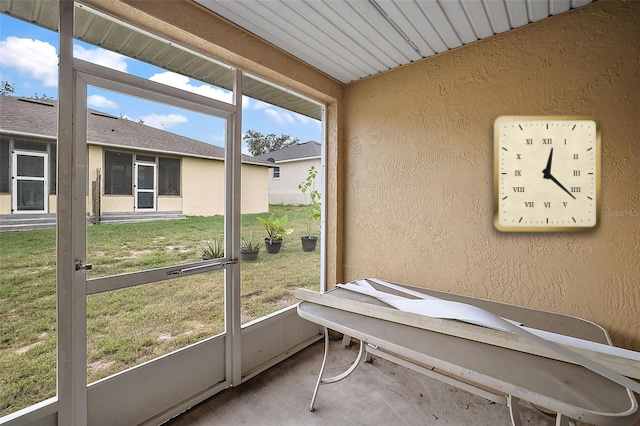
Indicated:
12.22
